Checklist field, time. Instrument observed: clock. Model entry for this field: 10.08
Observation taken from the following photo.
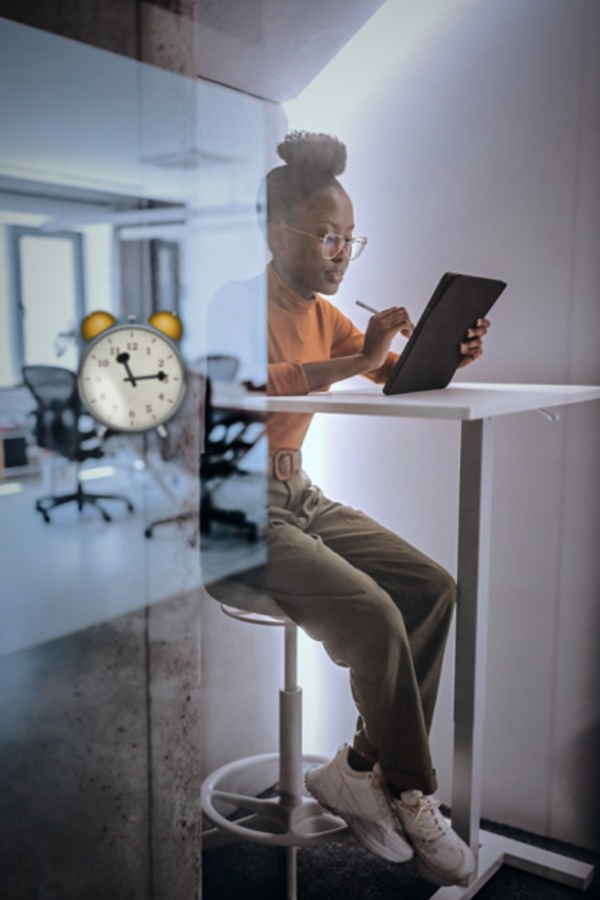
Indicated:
11.14
